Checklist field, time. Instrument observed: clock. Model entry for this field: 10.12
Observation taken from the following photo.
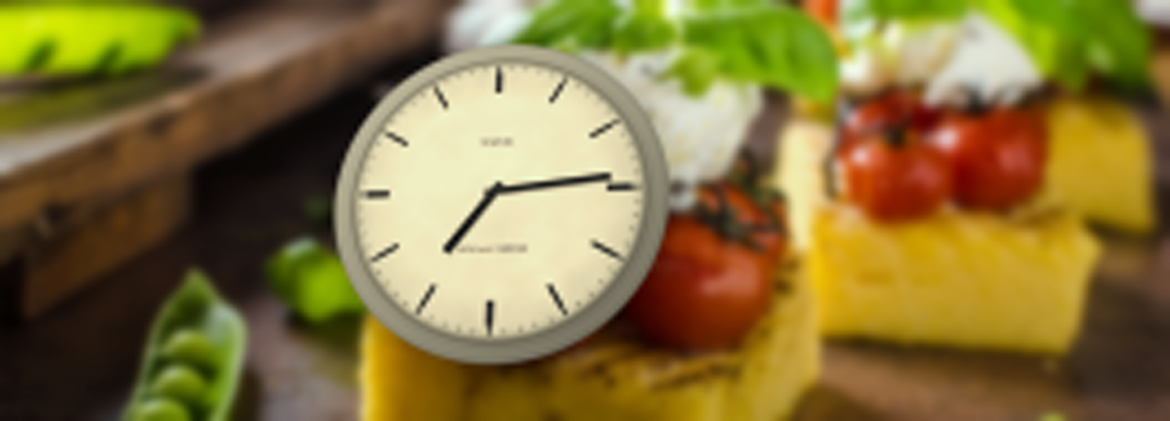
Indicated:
7.14
